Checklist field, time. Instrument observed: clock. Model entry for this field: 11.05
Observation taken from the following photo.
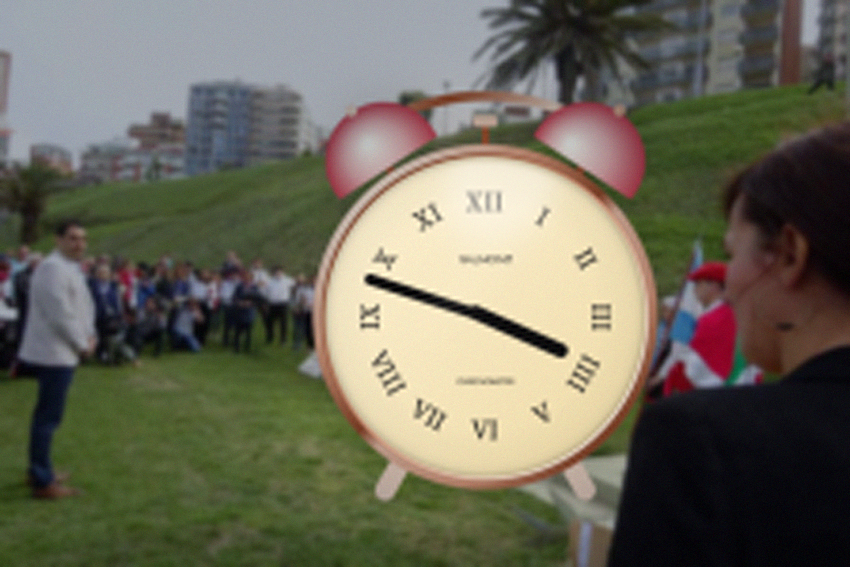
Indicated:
3.48
